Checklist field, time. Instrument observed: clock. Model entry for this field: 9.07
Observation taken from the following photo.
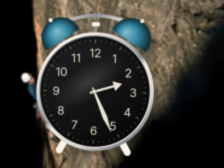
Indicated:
2.26
